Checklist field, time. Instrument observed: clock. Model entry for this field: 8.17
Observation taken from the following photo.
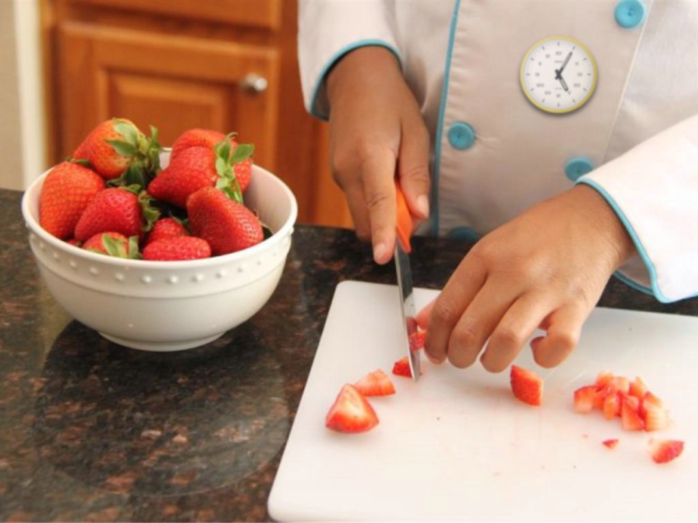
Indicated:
5.05
